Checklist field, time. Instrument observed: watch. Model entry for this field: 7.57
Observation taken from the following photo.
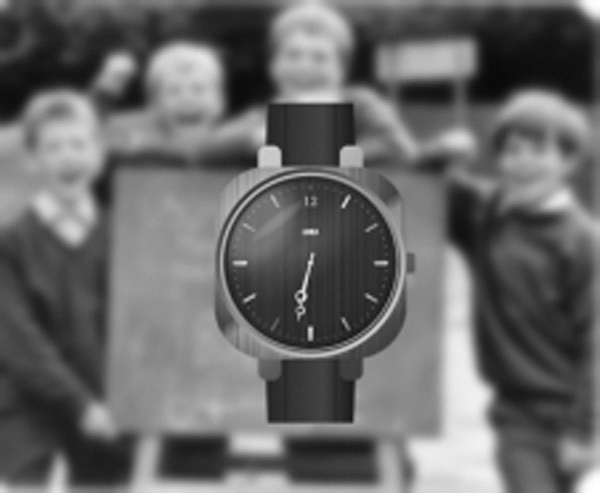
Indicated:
6.32
